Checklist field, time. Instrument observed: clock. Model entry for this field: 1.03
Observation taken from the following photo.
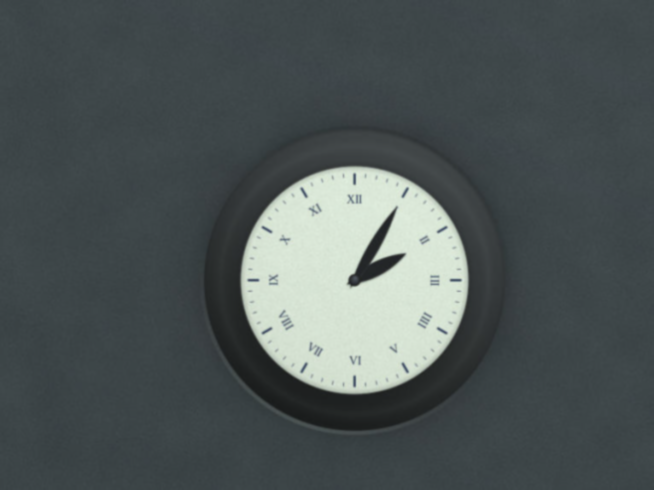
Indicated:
2.05
